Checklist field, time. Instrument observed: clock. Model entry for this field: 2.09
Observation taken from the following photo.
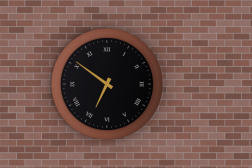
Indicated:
6.51
